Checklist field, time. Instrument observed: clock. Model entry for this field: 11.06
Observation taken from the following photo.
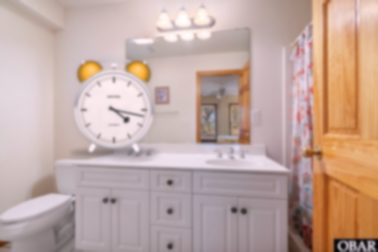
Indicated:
4.17
